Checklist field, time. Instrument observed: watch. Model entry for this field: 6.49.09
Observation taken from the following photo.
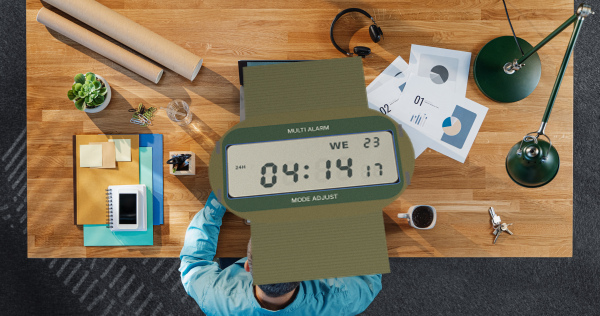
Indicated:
4.14.17
